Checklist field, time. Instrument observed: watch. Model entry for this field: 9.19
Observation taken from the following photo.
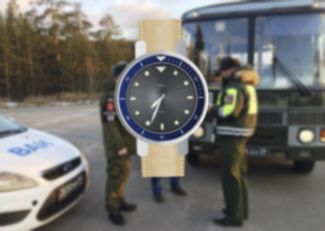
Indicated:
7.34
